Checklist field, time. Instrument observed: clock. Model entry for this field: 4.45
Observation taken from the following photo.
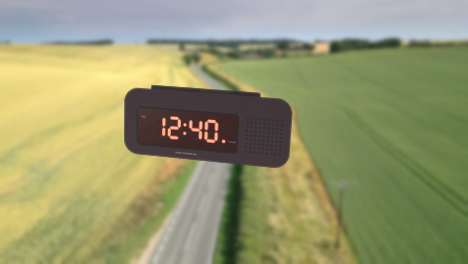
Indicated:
12.40
